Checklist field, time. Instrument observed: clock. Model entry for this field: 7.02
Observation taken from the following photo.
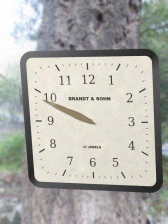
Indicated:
9.49
